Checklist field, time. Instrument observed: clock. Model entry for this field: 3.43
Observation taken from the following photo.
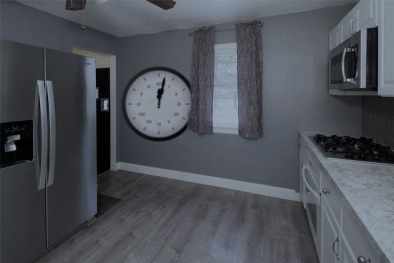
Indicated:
12.02
